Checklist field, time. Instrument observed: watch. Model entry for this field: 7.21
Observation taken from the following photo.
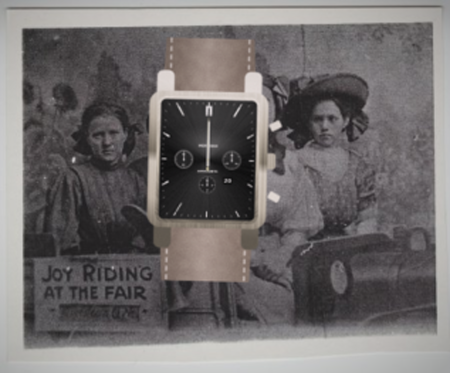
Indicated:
12.00
